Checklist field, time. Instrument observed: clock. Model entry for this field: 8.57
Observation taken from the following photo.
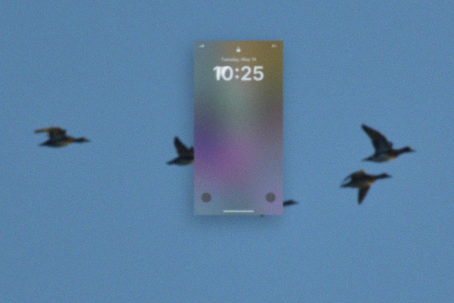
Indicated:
10.25
